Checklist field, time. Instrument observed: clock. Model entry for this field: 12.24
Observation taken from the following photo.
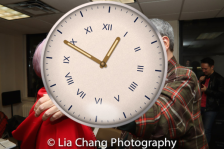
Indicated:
12.49
